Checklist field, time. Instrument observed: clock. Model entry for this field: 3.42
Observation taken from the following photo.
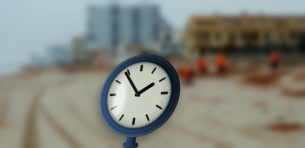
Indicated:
1.54
